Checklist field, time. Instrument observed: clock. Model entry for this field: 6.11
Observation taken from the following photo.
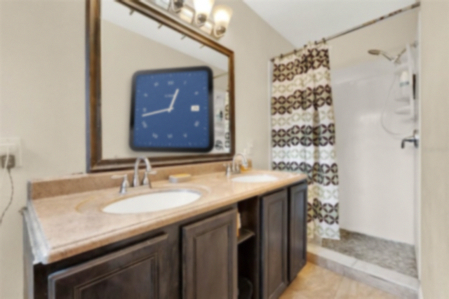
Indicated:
12.43
